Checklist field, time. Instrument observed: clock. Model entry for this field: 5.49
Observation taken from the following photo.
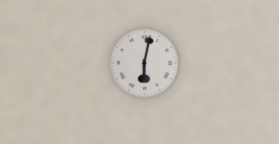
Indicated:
6.02
